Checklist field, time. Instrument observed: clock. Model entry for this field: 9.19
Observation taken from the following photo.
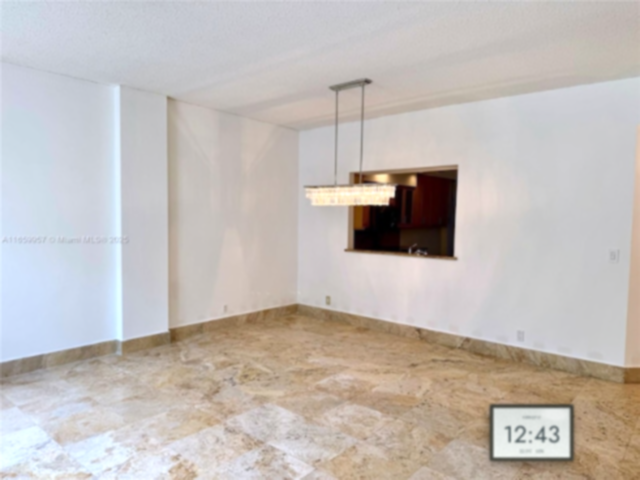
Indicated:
12.43
